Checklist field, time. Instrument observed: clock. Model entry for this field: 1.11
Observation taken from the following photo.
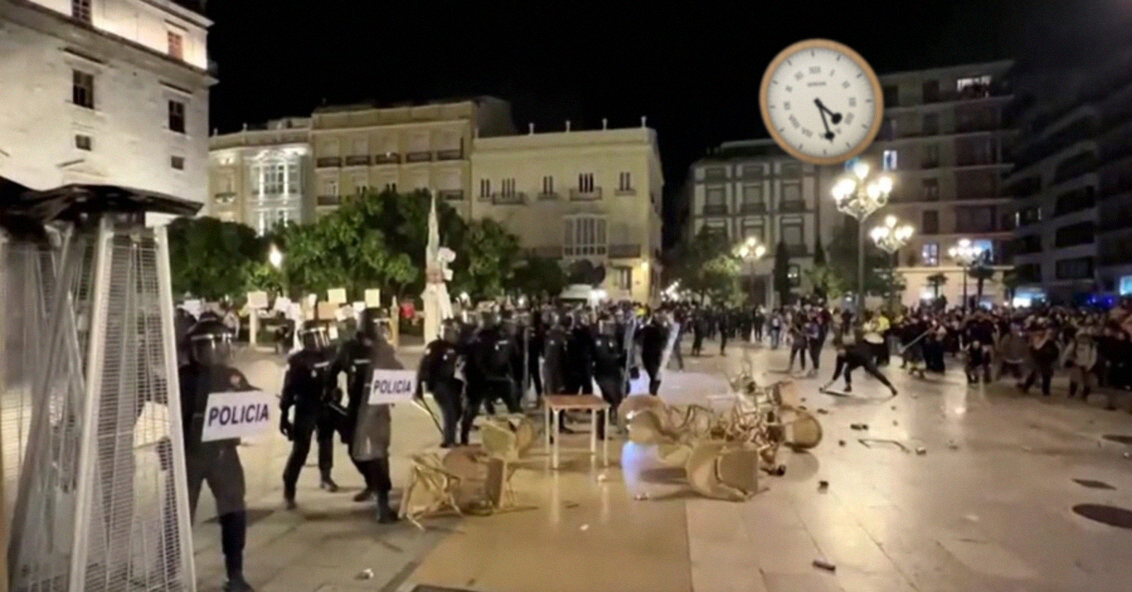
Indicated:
4.28
